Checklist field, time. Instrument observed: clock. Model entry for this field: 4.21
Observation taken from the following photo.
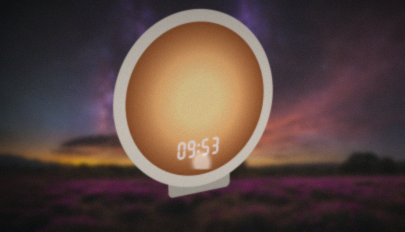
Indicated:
9.53
